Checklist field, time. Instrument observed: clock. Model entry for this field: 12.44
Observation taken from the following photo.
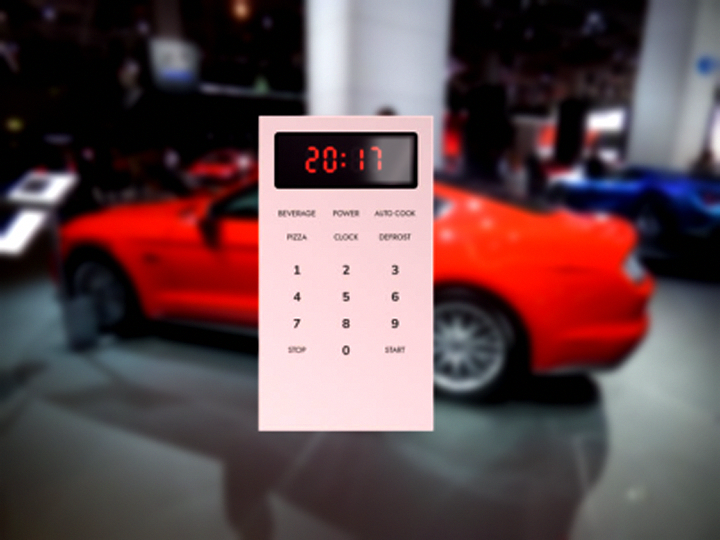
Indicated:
20.17
